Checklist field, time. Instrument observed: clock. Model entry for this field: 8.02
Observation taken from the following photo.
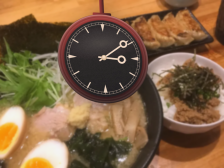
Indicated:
3.09
